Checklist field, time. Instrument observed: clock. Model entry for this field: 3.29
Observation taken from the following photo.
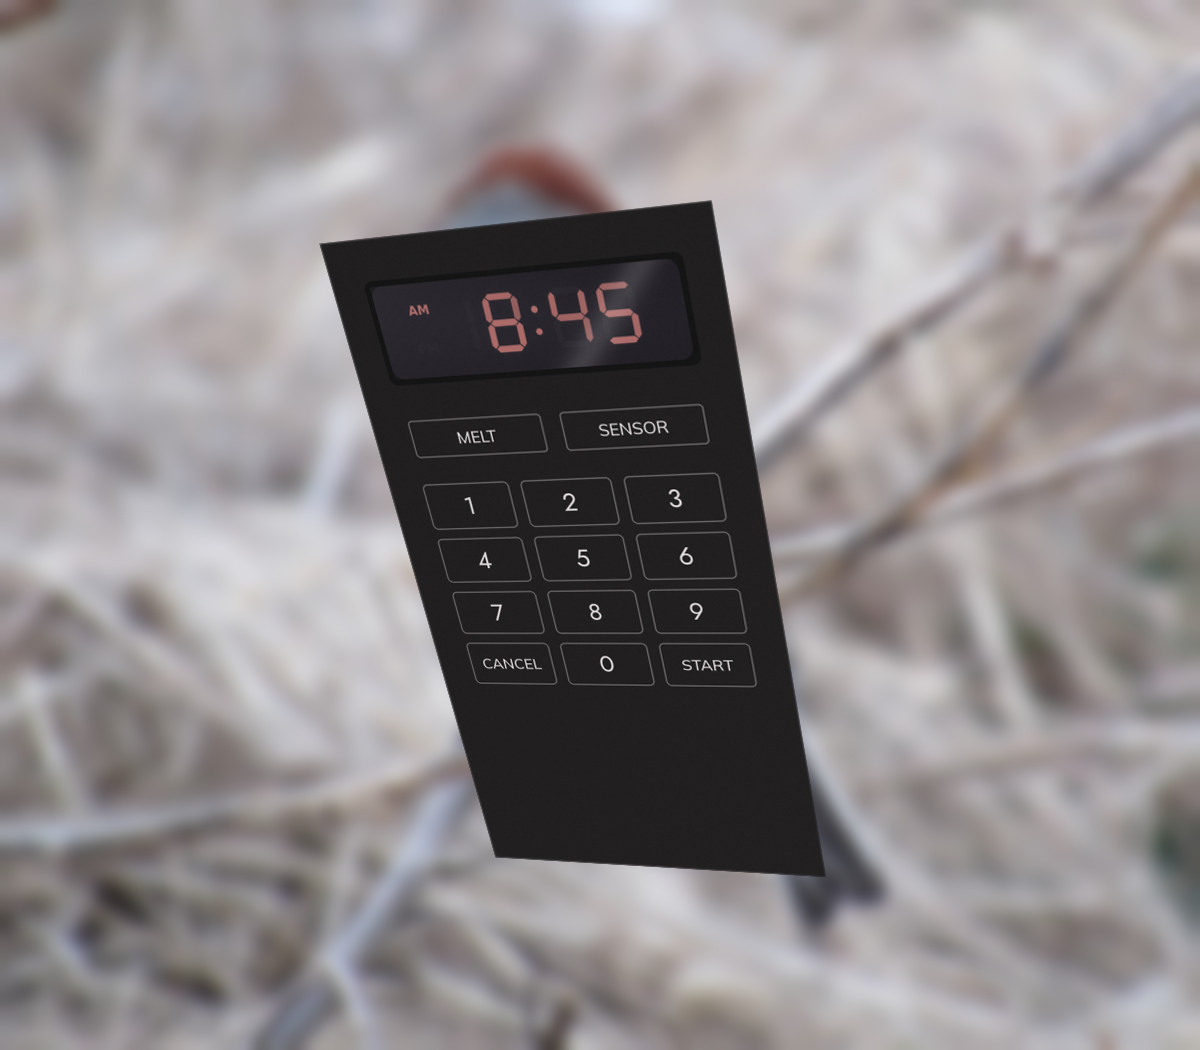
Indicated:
8.45
